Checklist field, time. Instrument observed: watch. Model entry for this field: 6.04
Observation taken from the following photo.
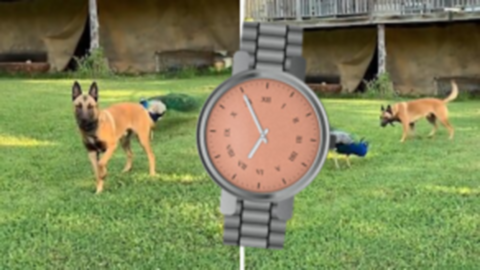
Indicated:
6.55
